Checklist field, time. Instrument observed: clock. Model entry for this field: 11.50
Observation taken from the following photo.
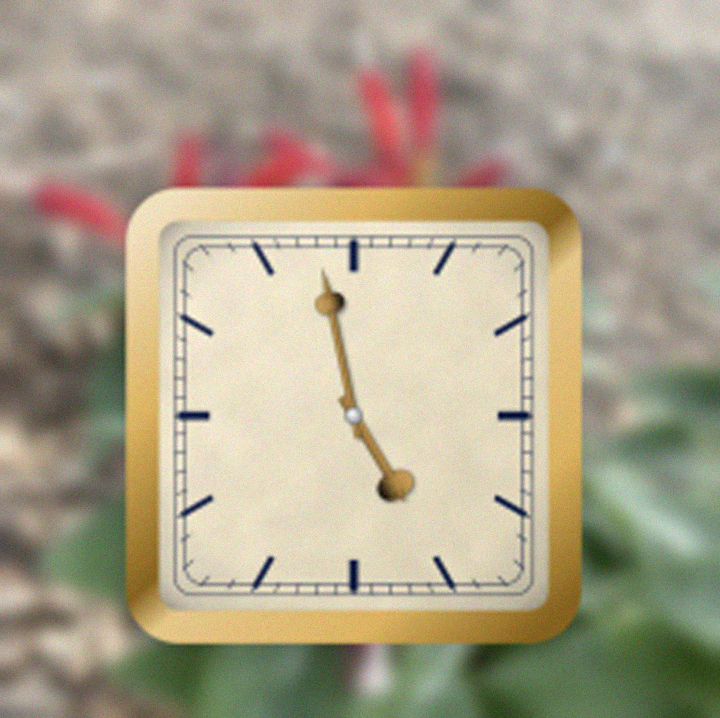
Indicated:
4.58
